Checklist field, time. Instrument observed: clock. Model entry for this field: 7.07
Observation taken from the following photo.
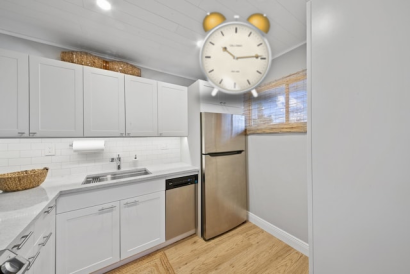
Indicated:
10.14
